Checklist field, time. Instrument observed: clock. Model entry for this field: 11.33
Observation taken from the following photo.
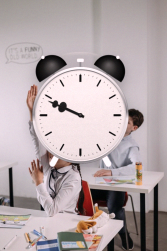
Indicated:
9.49
